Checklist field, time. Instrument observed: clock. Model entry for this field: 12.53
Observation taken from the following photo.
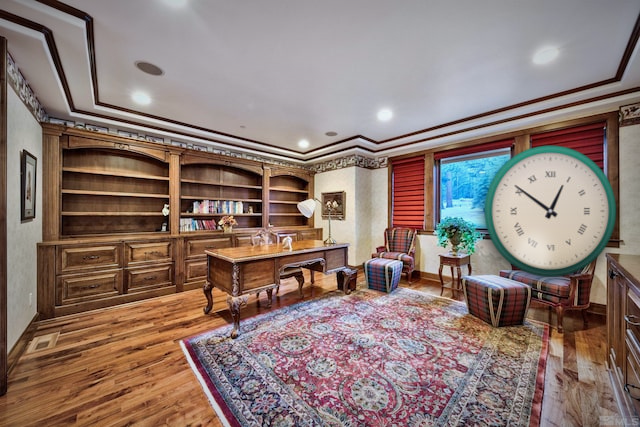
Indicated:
12.51
